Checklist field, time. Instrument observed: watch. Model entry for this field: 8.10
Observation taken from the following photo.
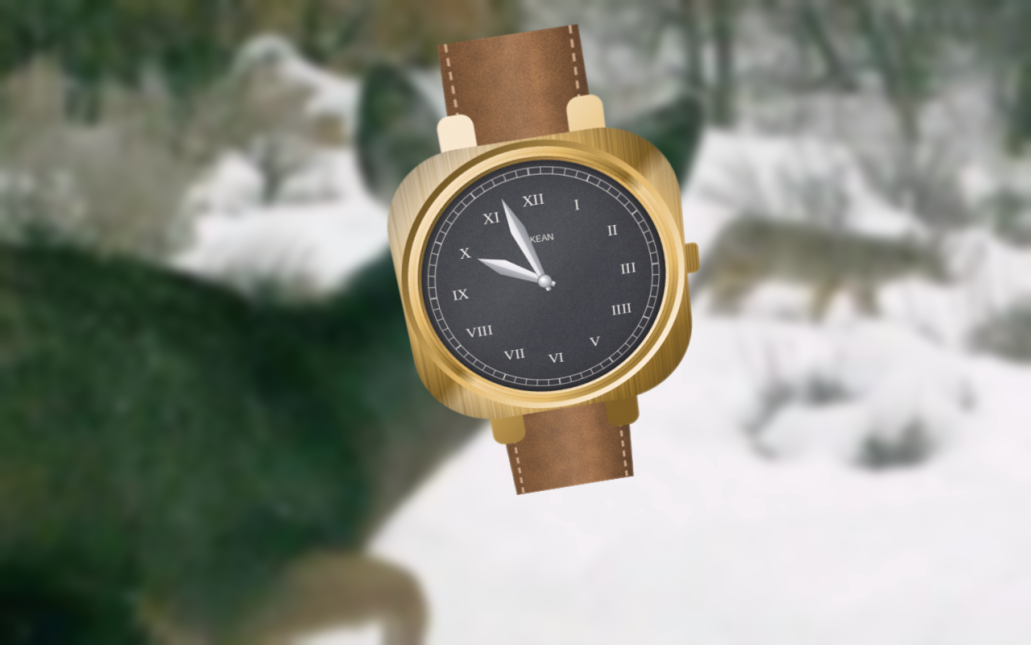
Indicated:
9.57
